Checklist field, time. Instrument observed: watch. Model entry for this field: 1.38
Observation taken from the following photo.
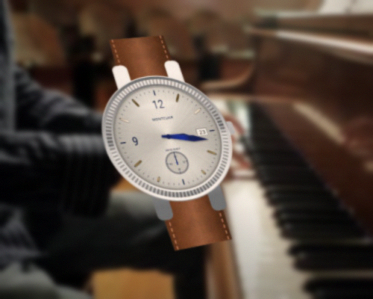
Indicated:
3.17
